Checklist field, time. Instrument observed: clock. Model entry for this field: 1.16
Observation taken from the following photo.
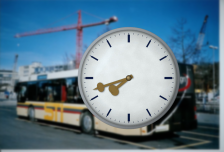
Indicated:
7.42
